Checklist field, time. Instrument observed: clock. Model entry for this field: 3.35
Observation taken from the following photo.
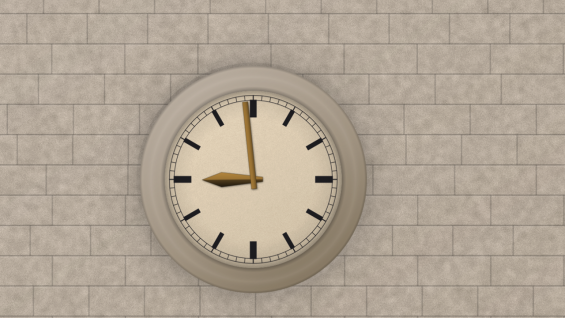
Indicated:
8.59
